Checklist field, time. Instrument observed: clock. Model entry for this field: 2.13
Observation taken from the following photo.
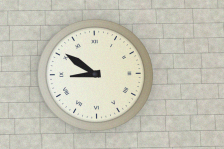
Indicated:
8.51
